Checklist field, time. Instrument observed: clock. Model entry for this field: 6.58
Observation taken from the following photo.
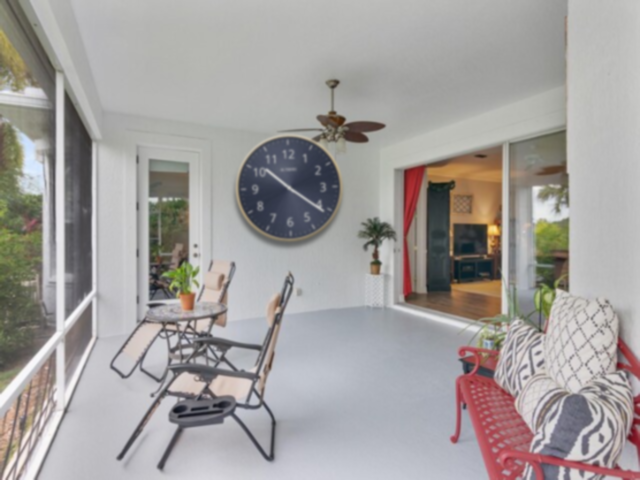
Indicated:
10.21
